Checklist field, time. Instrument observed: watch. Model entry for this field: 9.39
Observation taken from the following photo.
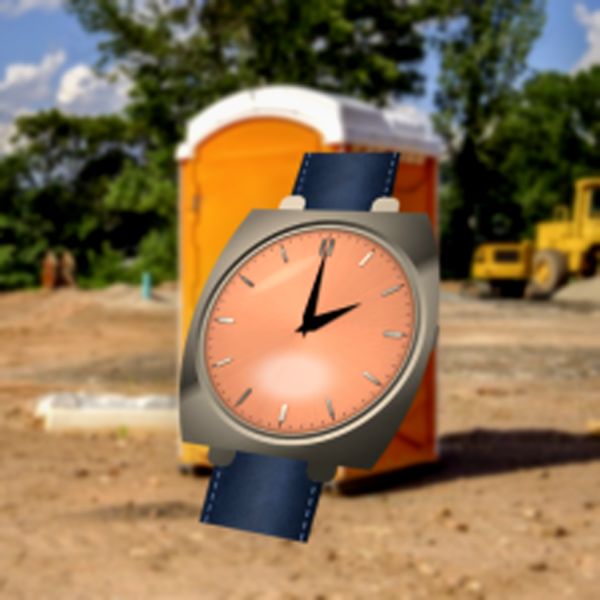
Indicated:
2.00
